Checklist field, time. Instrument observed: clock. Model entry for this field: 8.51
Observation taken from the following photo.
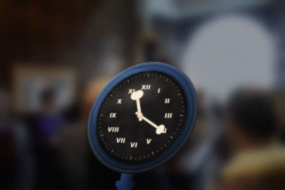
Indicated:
11.20
